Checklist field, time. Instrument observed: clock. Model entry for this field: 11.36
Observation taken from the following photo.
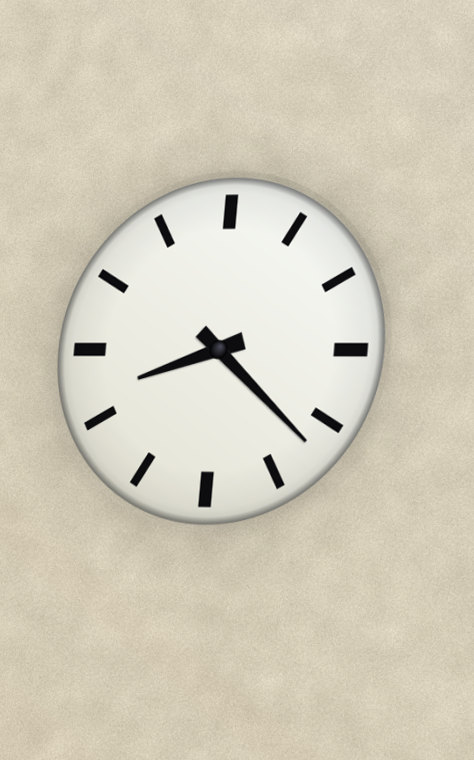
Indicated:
8.22
